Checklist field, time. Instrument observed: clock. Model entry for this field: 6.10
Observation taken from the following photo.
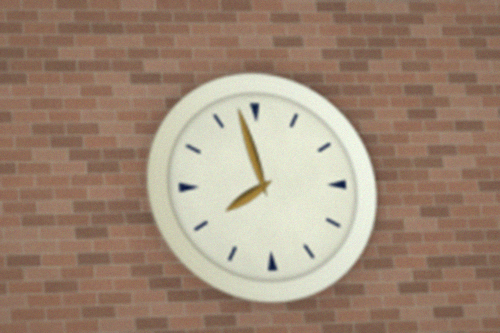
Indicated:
7.58
